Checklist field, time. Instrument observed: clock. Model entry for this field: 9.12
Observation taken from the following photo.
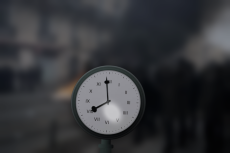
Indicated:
7.59
